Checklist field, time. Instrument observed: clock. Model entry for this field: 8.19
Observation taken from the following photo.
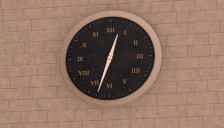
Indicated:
12.33
